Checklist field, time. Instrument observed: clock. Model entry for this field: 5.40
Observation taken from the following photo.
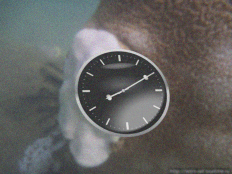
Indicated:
8.10
